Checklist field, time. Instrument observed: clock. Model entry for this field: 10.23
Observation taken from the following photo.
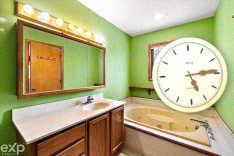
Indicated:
5.14
